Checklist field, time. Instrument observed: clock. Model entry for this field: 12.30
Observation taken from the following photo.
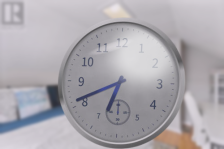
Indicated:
6.41
